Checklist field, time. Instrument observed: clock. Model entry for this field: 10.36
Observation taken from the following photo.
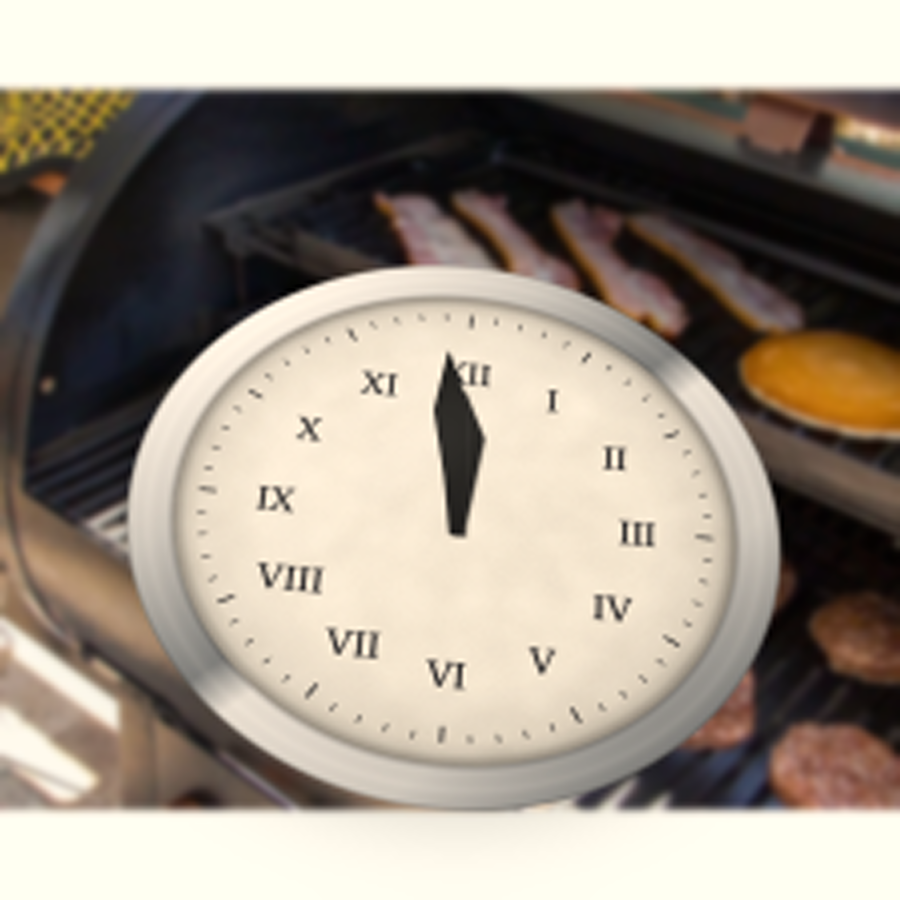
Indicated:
11.59
